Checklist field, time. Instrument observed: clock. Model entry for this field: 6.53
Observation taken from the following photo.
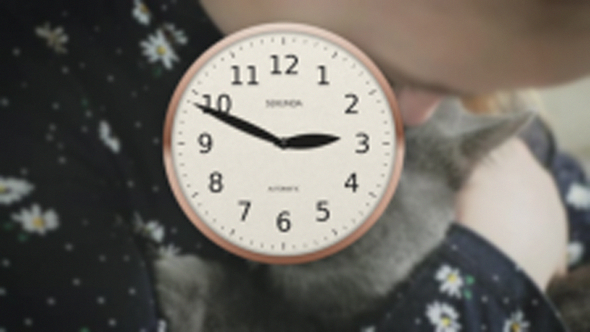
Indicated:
2.49
